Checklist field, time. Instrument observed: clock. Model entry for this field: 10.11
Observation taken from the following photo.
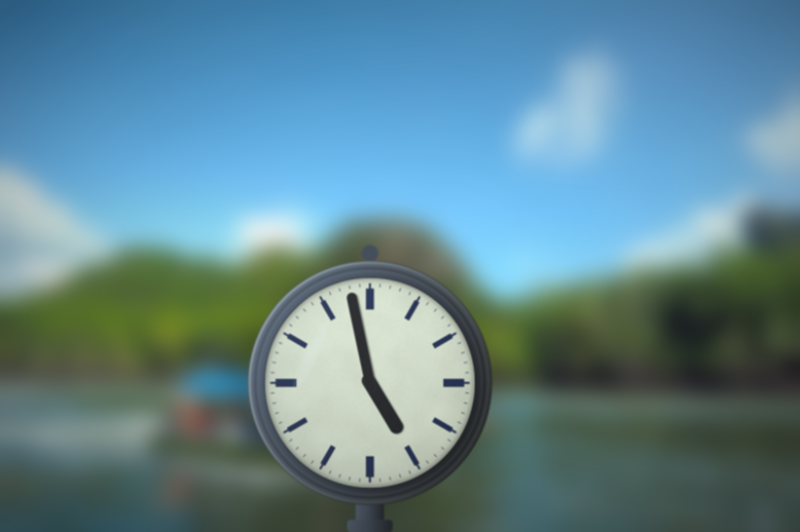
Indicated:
4.58
